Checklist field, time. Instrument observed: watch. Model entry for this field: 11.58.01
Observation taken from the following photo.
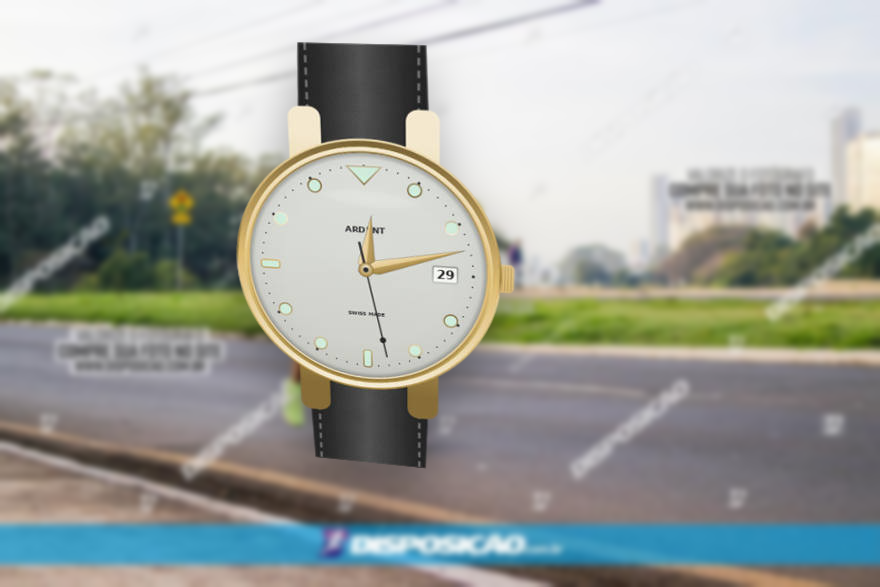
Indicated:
12.12.28
